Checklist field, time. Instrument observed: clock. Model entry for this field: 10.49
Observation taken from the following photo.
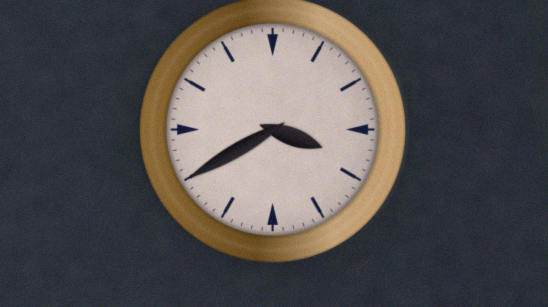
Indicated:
3.40
